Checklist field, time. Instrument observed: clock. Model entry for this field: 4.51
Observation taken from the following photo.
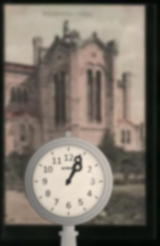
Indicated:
1.04
